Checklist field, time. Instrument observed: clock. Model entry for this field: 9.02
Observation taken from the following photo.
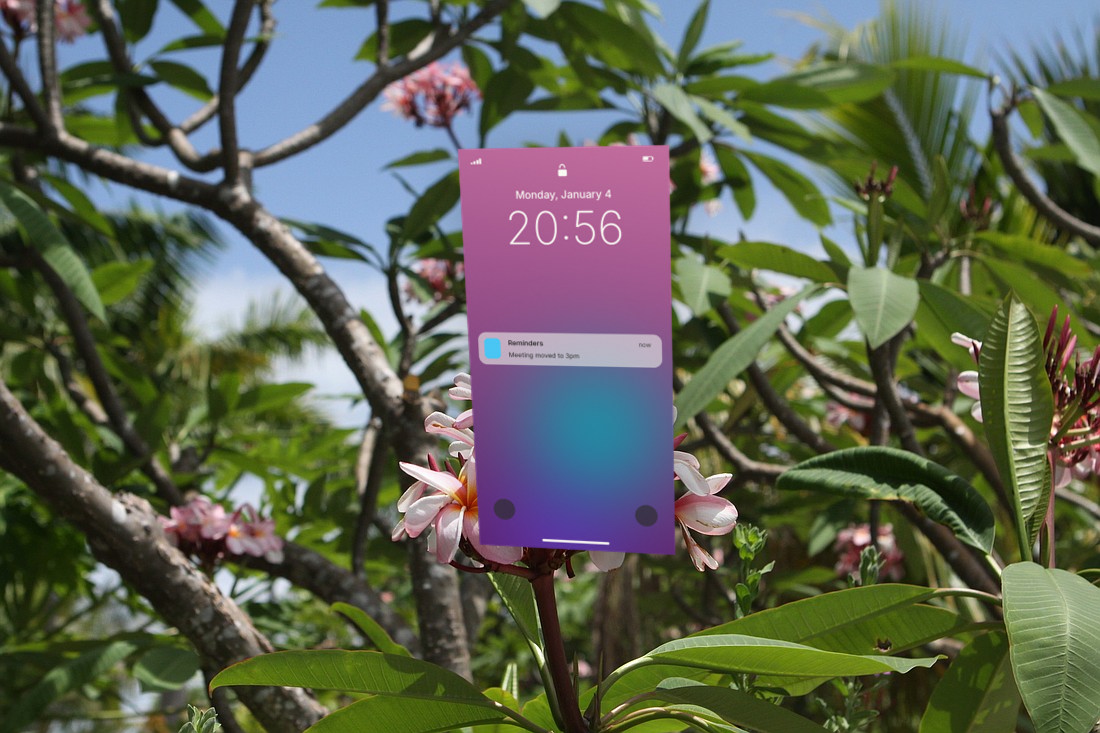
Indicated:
20.56
